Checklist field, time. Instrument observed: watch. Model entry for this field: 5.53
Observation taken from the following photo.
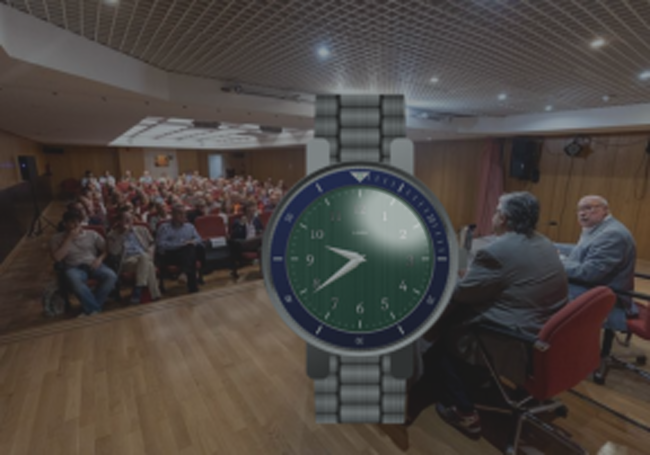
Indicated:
9.39
